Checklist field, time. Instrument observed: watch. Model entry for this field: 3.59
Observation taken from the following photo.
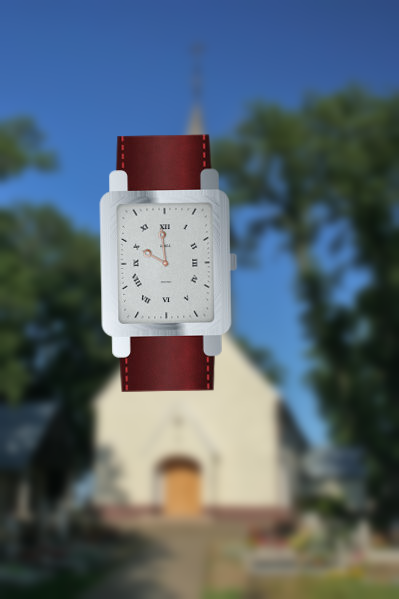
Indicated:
9.59
